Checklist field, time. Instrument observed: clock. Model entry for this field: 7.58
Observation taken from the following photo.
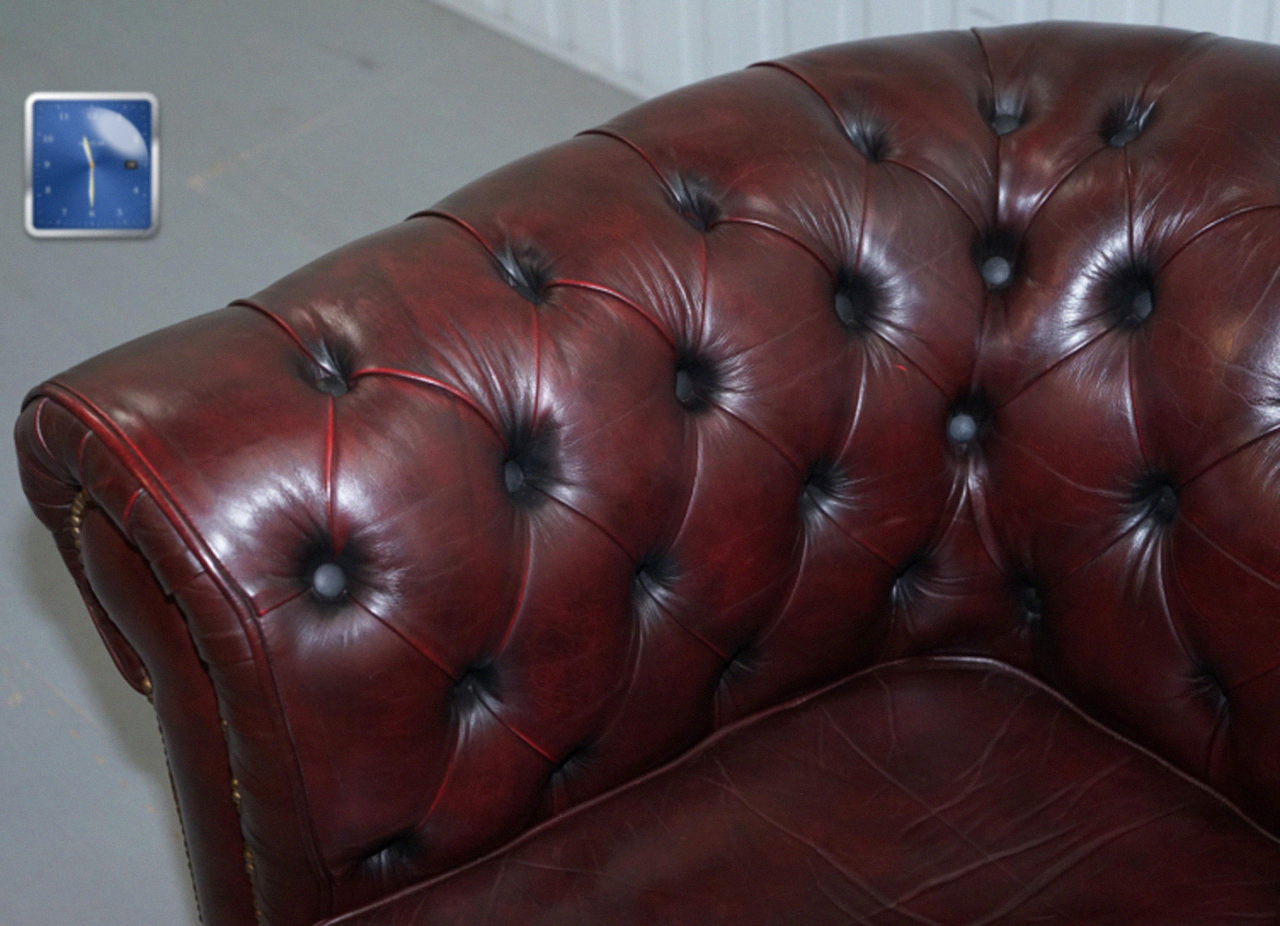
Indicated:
11.30
